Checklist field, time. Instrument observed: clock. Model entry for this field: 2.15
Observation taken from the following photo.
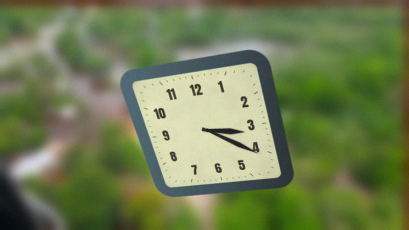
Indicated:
3.21
